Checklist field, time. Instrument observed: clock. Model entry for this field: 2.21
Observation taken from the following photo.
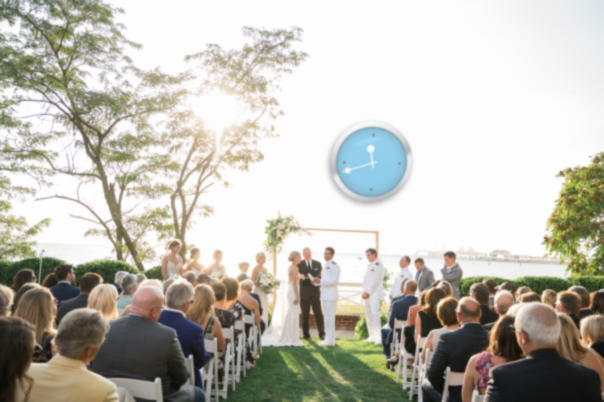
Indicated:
11.42
